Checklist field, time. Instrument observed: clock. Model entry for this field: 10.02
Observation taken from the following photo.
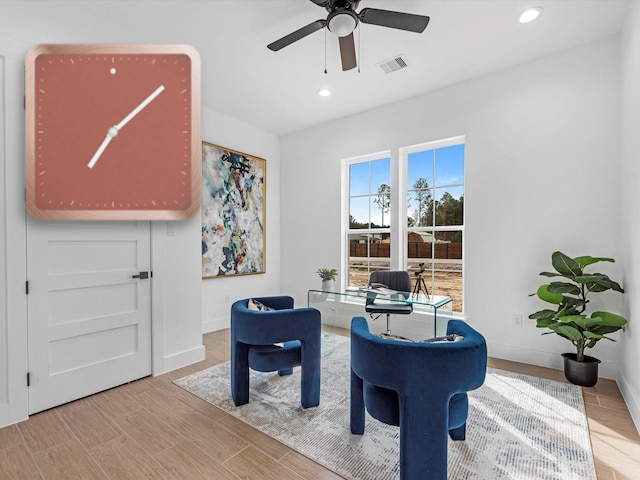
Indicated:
7.08
